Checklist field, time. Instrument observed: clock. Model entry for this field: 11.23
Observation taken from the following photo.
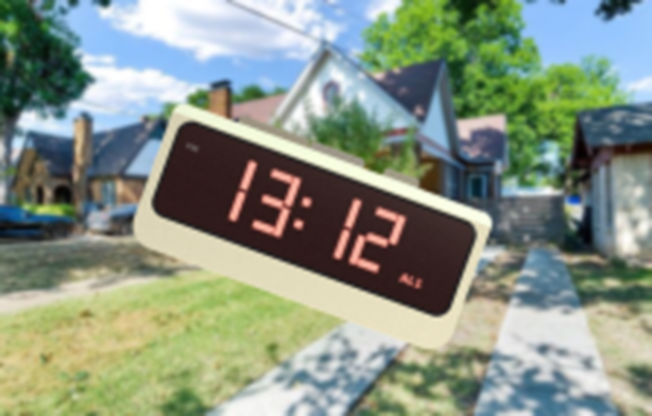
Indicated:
13.12
